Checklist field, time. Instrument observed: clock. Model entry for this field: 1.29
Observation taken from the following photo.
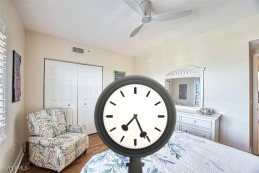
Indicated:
7.26
